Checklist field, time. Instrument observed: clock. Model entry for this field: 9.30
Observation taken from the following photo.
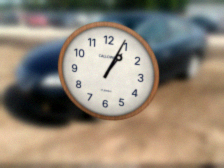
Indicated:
1.04
